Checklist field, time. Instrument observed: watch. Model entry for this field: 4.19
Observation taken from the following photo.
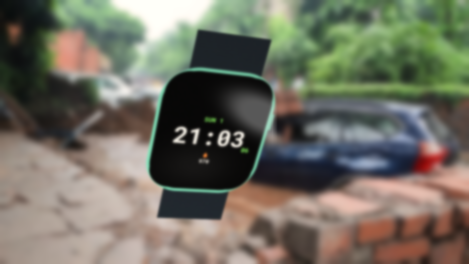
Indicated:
21.03
